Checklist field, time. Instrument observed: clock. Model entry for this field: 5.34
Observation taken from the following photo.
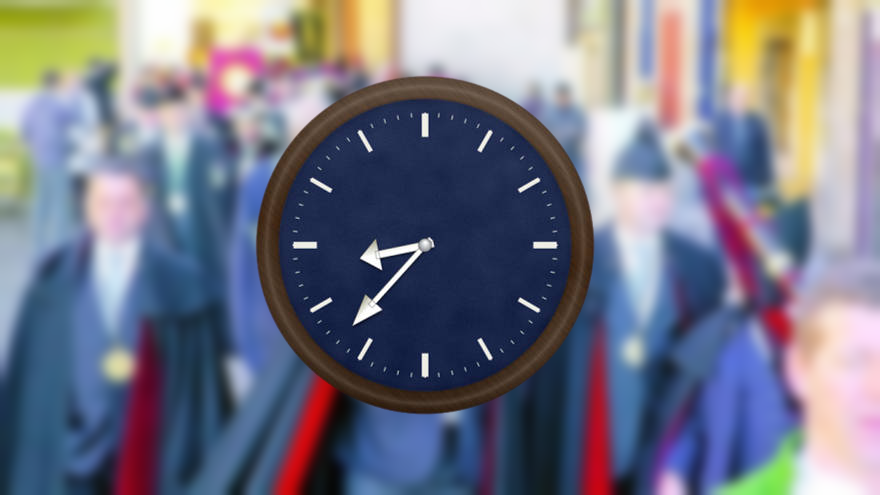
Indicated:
8.37
